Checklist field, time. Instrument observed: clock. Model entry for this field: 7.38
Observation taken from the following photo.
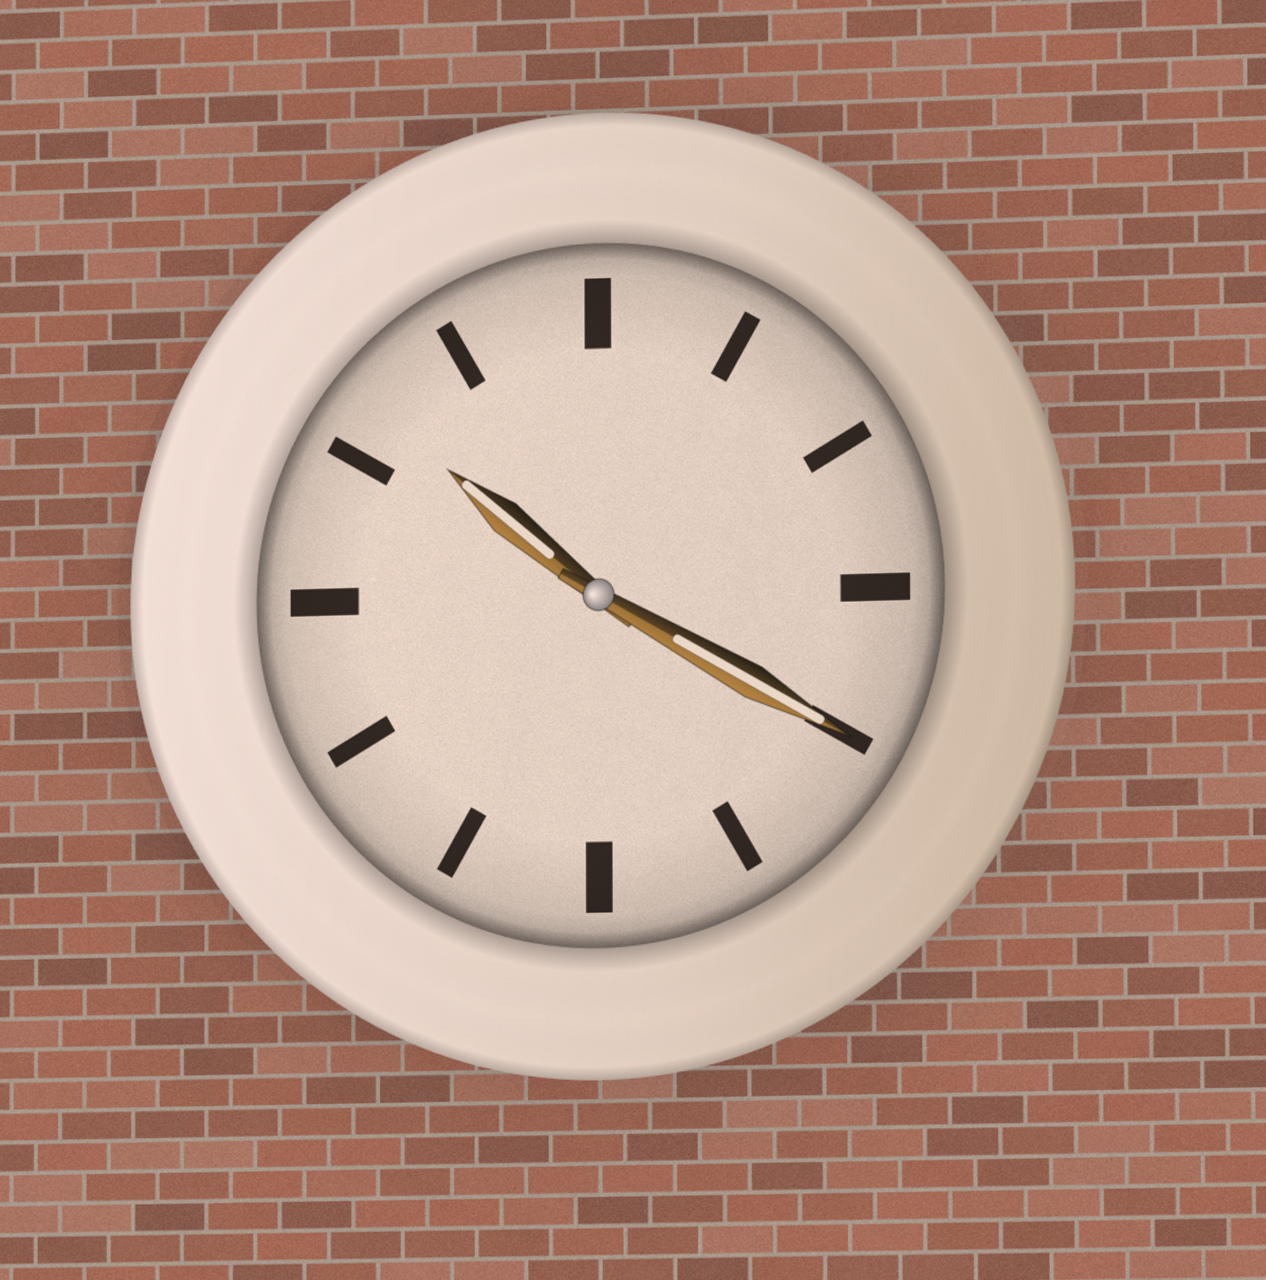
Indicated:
10.20
